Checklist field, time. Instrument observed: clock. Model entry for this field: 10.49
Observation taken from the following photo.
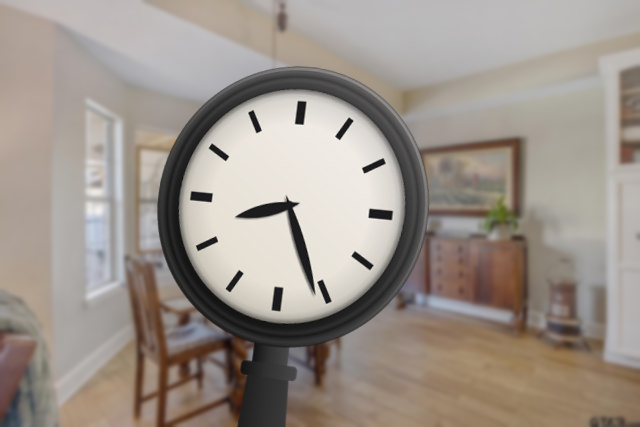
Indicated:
8.26
